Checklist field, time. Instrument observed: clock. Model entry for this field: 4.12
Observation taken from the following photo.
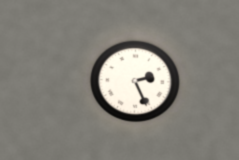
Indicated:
2.26
